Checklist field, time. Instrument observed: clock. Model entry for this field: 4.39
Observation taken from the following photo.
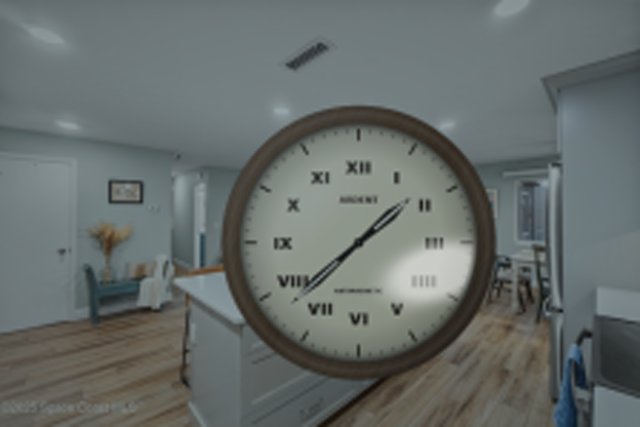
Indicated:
1.38
